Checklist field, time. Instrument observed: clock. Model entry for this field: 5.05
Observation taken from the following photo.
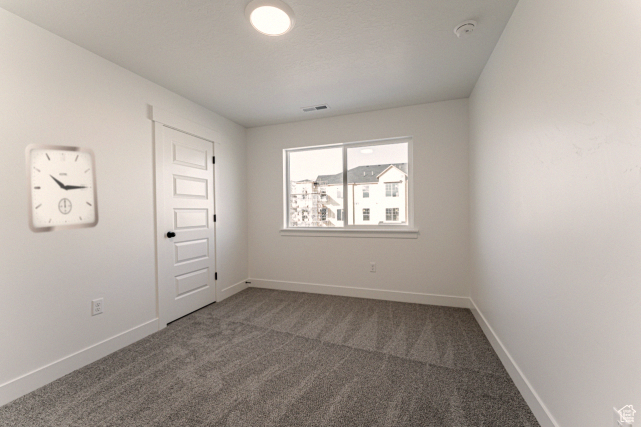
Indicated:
10.15
